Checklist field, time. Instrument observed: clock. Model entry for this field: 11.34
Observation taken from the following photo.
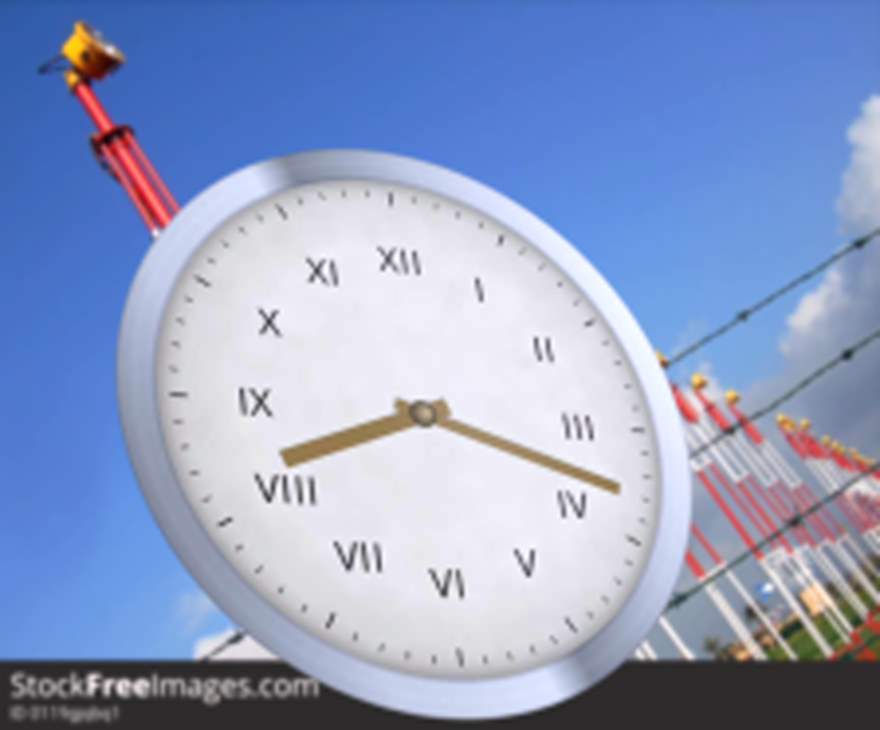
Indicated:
8.18
